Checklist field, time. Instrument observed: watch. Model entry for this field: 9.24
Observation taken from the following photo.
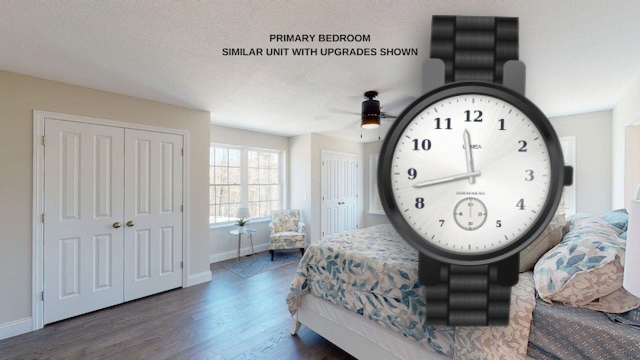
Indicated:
11.43
